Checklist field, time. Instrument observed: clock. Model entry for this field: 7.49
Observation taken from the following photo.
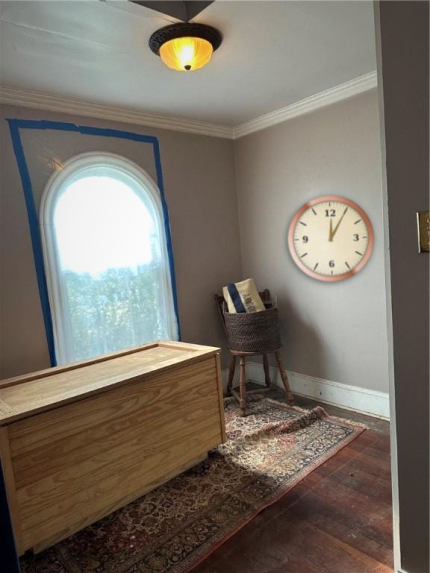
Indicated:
12.05
